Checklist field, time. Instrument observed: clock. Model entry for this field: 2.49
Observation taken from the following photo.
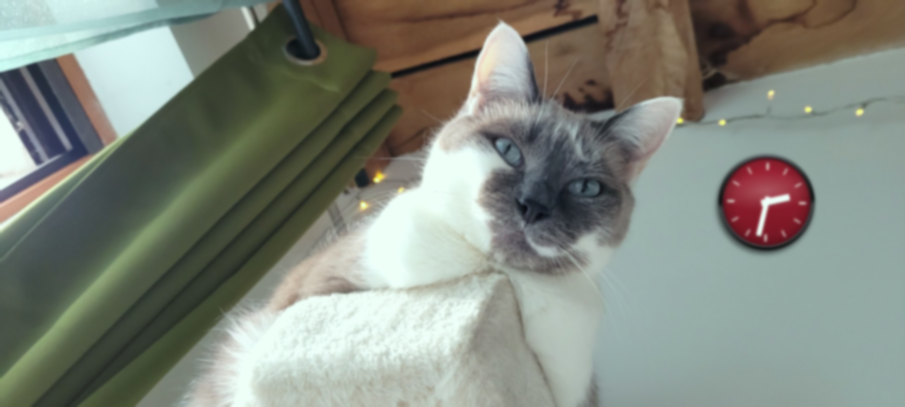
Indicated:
2.32
